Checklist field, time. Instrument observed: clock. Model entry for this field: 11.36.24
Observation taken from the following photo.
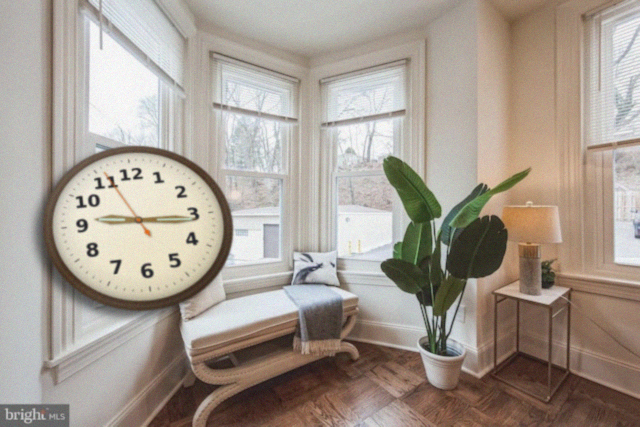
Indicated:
9.15.56
